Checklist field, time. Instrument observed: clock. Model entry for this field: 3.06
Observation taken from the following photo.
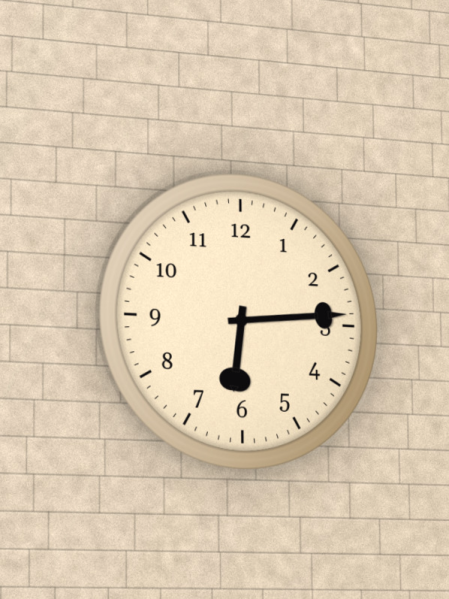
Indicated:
6.14
